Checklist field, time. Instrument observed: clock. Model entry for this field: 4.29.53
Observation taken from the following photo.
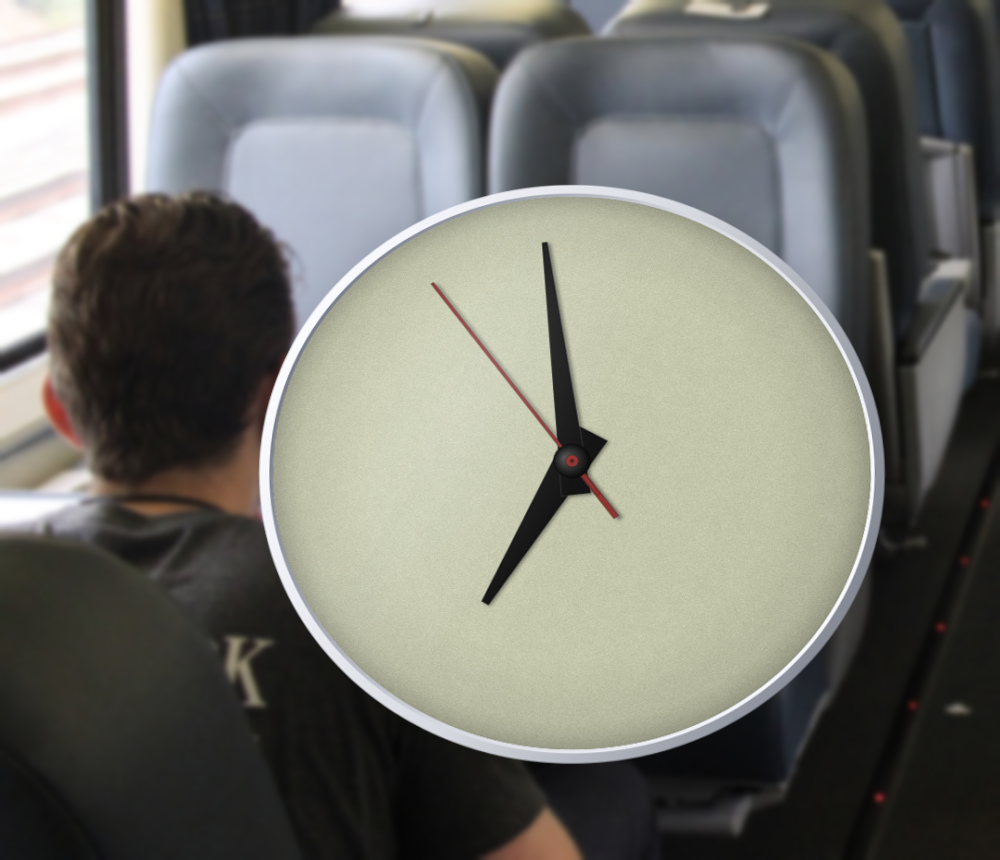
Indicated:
6.58.54
